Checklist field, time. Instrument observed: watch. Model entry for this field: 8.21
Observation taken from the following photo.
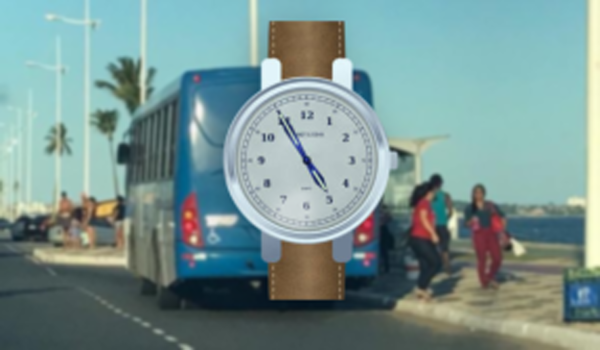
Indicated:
4.55
